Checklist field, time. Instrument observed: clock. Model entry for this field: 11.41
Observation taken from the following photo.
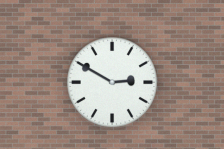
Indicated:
2.50
